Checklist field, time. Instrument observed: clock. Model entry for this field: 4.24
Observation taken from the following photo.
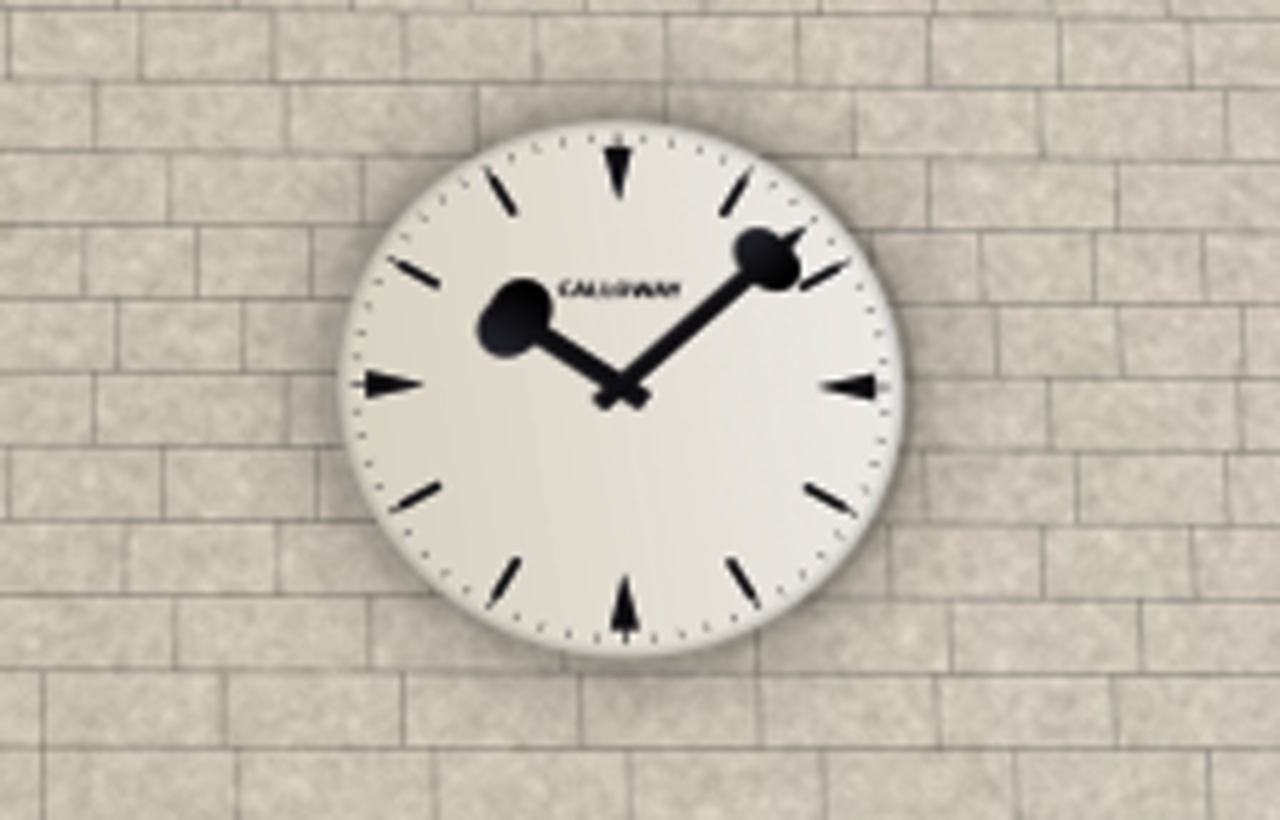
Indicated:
10.08
